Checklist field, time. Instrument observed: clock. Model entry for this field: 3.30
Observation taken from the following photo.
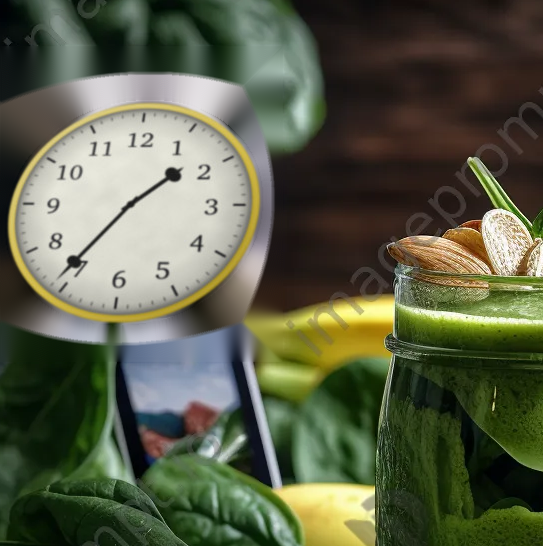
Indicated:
1.36
